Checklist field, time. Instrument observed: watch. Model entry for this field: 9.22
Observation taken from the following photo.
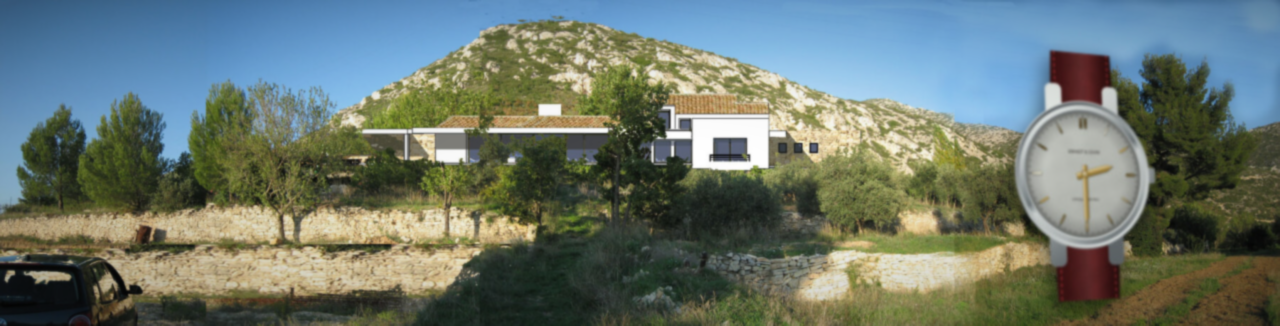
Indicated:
2.30
